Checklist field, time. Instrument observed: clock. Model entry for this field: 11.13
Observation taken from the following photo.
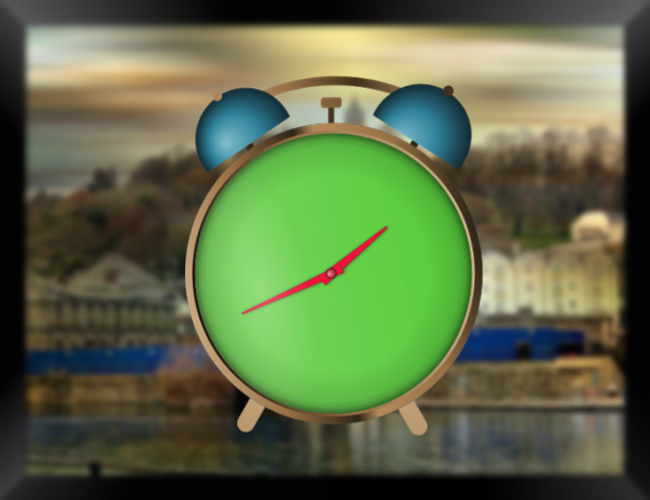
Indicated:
1.41
